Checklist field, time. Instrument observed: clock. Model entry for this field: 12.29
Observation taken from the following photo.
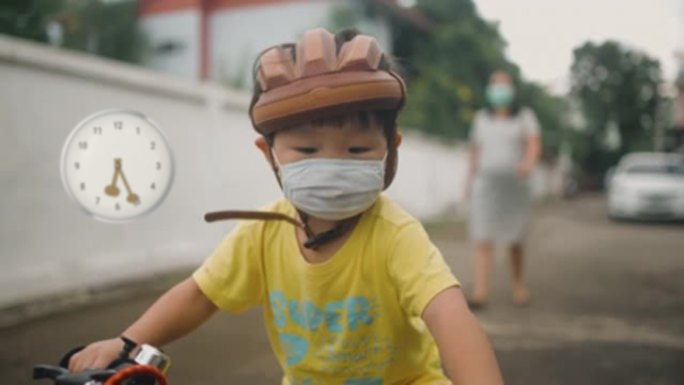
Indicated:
6.26
